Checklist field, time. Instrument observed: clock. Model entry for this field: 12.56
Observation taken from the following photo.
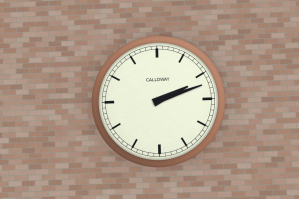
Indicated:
2.12
